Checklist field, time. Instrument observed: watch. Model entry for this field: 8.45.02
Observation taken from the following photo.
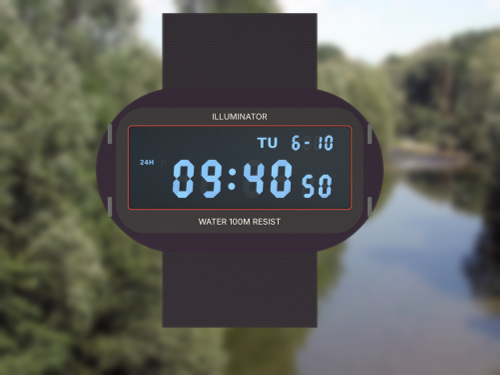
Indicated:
9.40.50
